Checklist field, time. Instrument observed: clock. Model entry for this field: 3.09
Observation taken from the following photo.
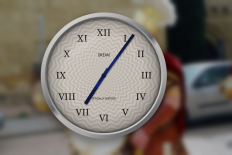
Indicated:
7.06
